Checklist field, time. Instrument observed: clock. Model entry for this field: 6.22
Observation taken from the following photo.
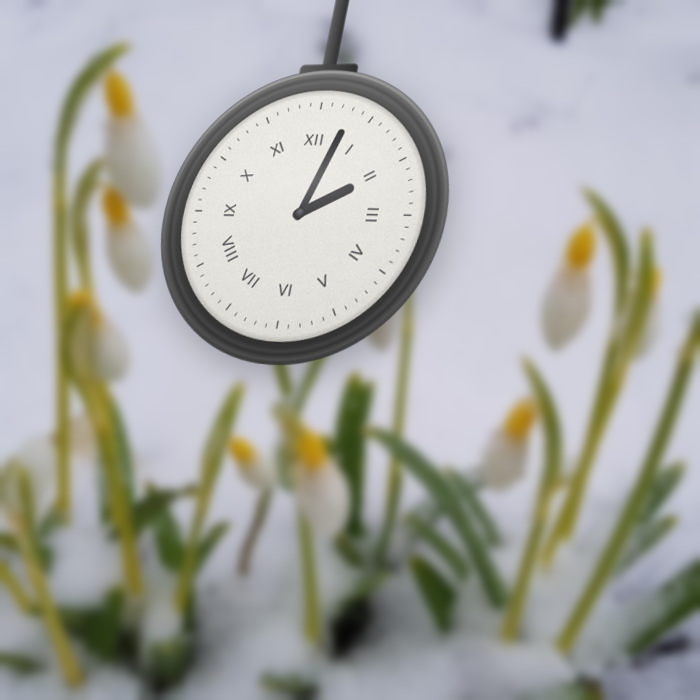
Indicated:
2.03
